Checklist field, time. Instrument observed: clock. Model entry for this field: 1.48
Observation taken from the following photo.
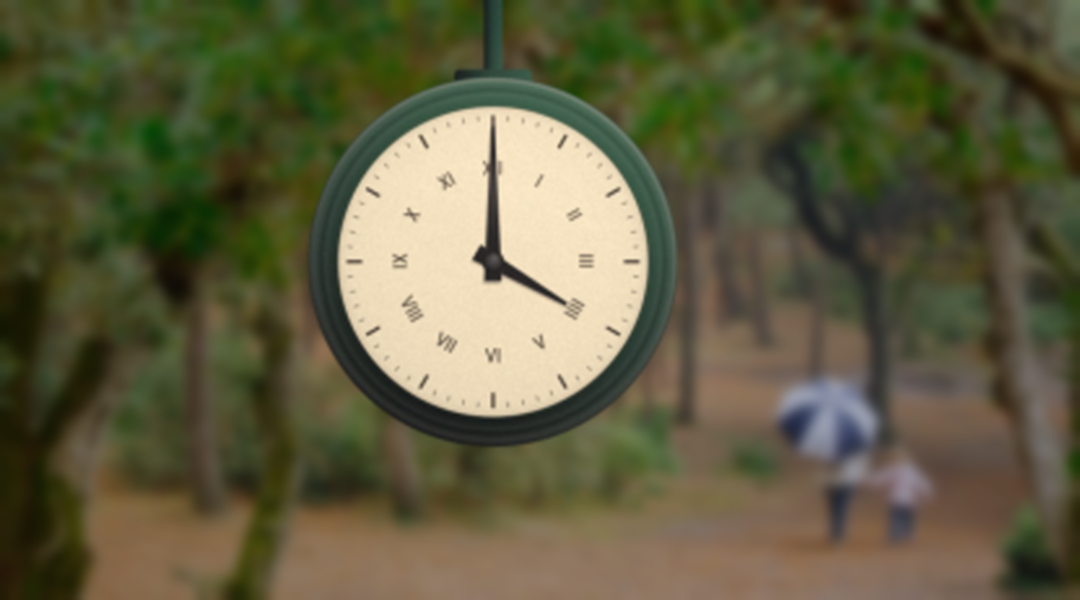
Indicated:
4.00
